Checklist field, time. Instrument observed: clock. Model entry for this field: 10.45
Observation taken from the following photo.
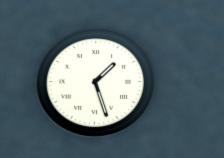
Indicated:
1.27
